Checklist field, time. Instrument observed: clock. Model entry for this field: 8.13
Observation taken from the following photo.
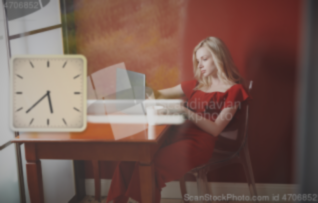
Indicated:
5.38
